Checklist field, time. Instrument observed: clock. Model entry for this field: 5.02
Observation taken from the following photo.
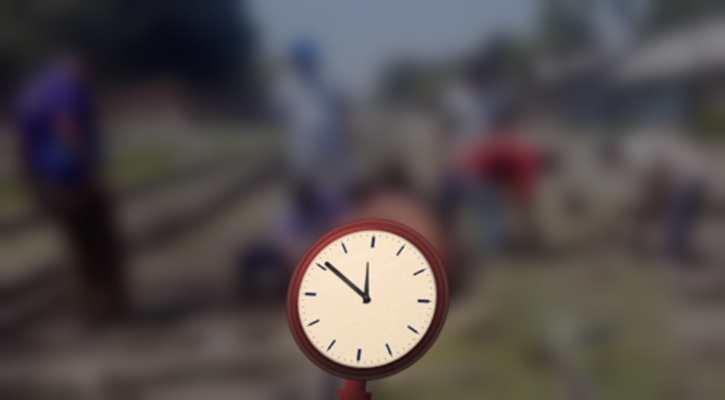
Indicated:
11.51
